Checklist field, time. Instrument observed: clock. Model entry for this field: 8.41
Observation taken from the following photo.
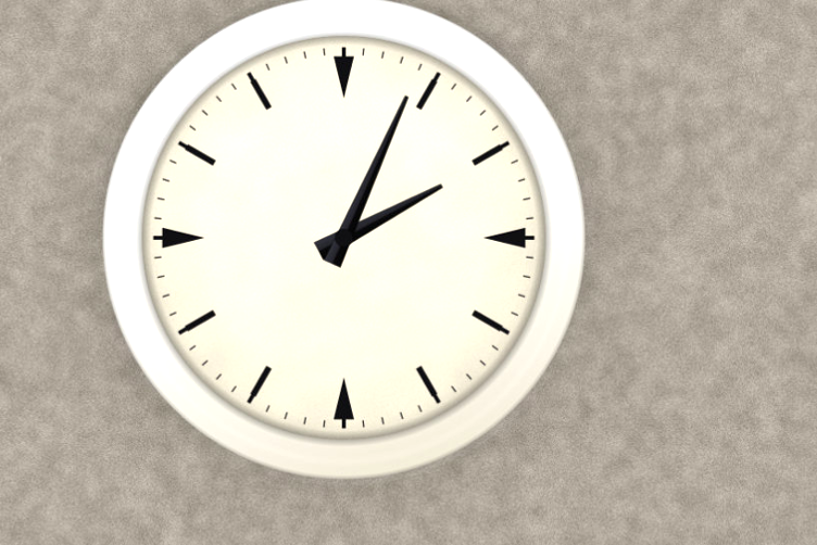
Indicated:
2.04
